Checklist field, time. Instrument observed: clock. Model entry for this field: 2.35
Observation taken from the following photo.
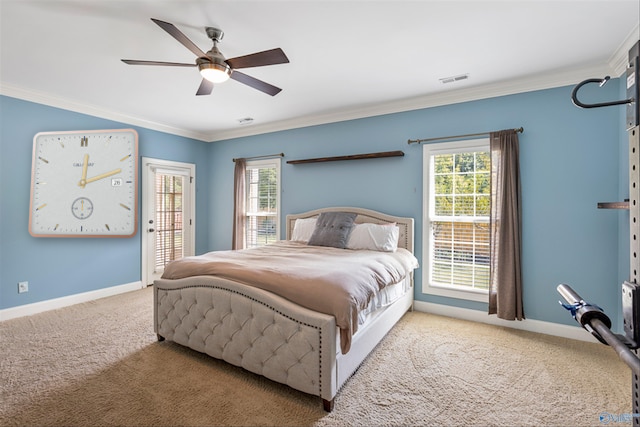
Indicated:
12.12
